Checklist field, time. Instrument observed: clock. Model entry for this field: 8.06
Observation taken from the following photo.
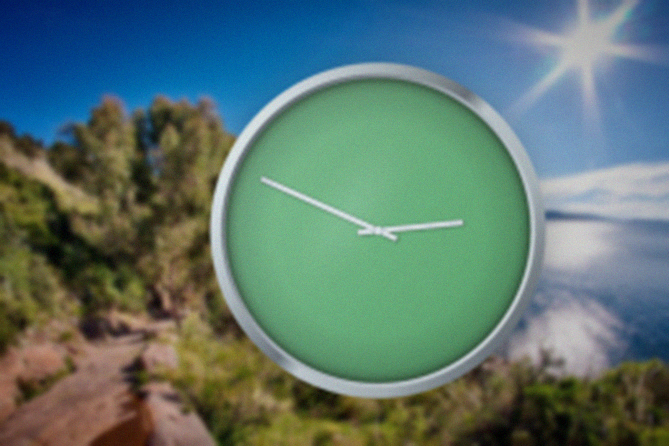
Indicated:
2.49
